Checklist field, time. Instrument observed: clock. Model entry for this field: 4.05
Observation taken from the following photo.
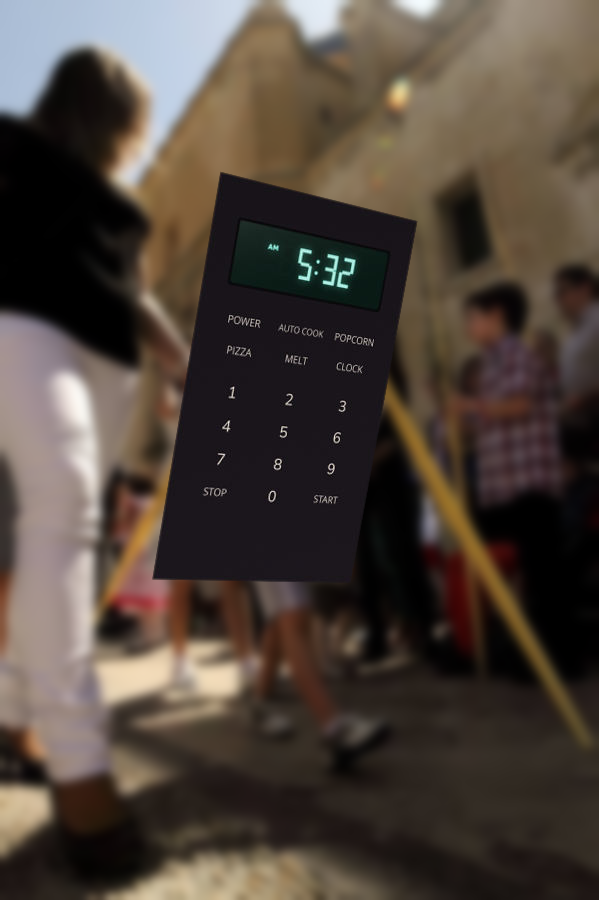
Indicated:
5.32
